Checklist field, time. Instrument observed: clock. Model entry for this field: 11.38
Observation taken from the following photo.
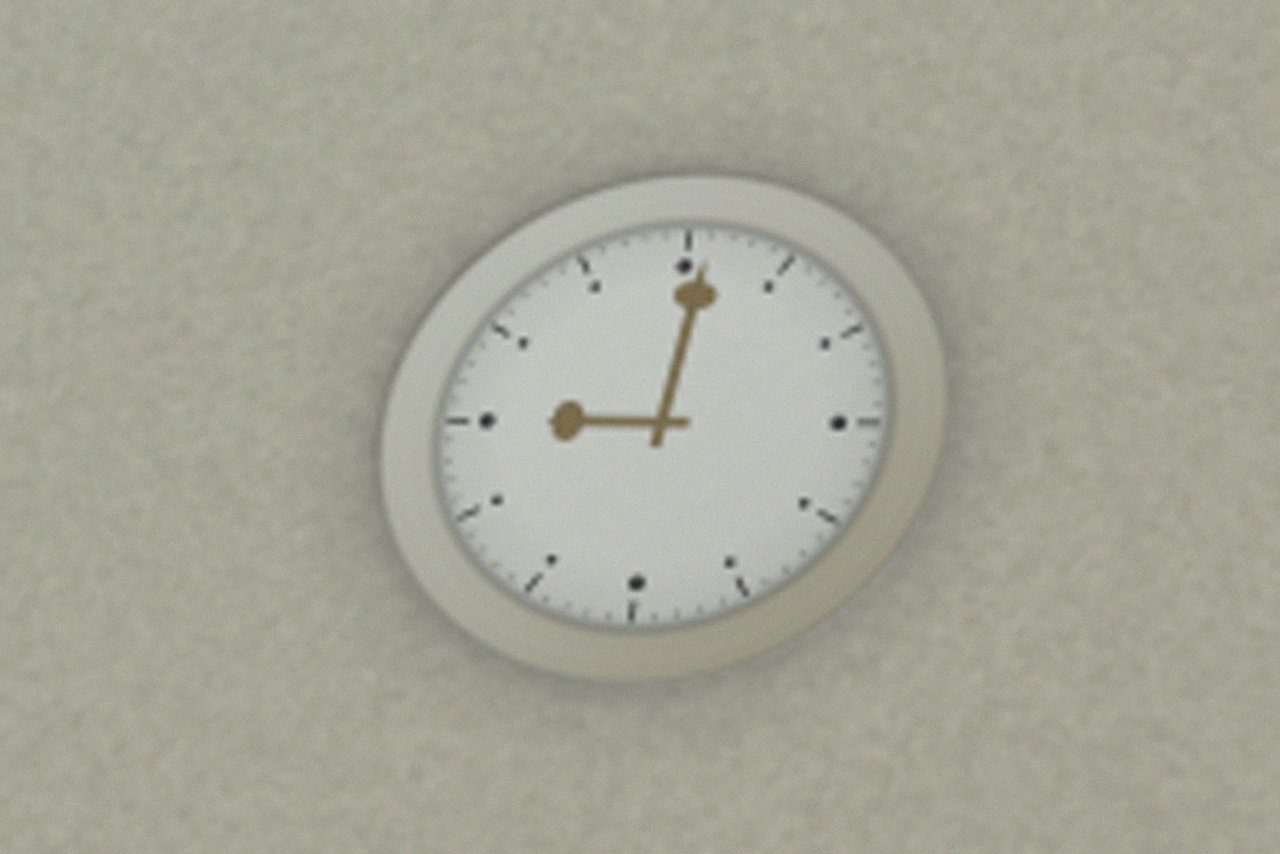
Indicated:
9.01
